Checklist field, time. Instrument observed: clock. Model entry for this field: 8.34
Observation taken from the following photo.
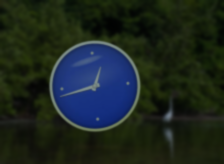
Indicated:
12.43
